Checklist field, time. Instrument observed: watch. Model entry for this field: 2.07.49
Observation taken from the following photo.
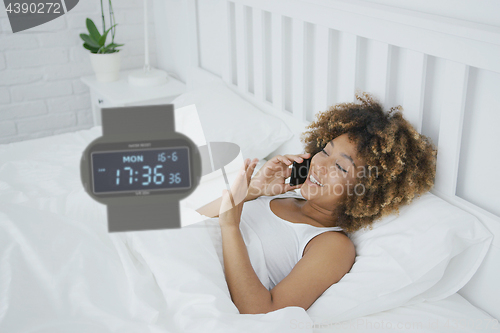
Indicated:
17.36.36
